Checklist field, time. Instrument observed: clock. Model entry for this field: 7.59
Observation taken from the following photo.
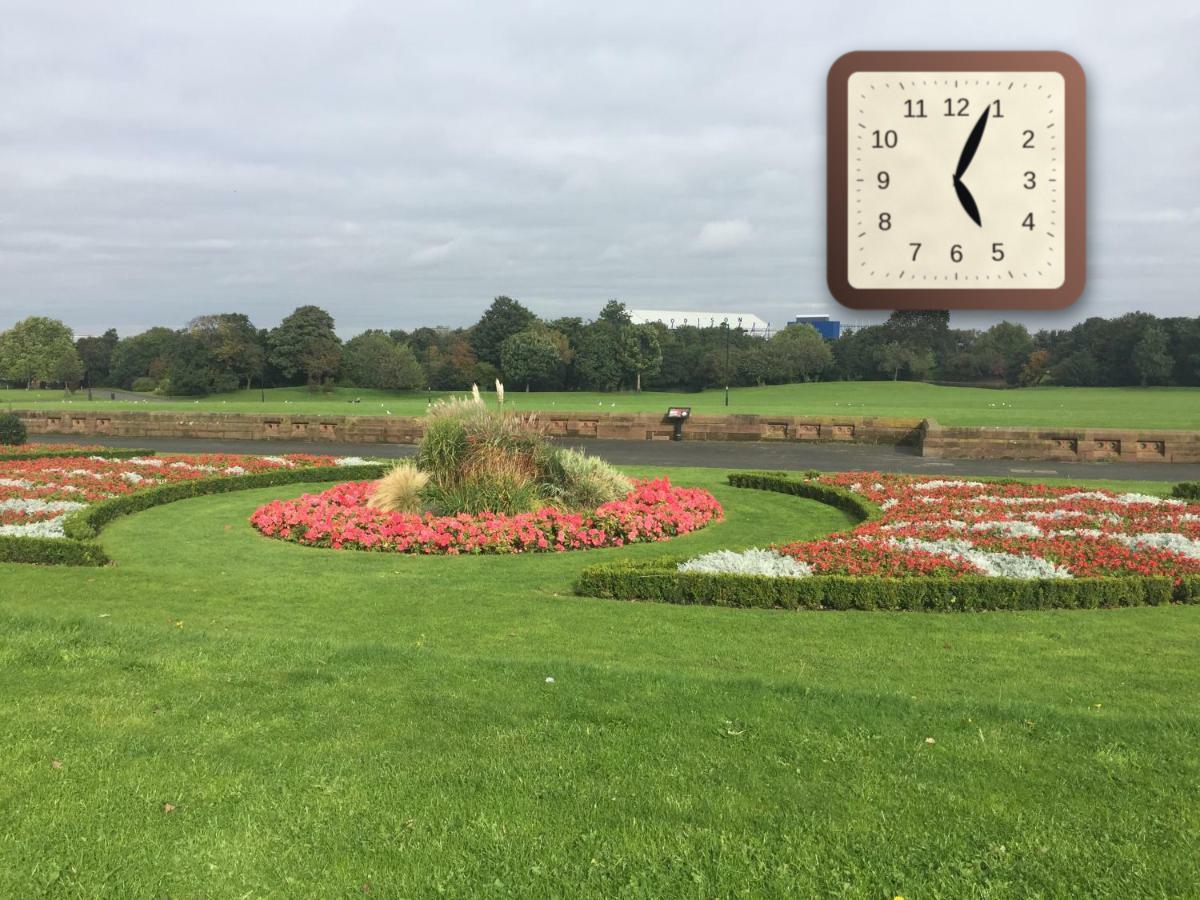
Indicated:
5.04
